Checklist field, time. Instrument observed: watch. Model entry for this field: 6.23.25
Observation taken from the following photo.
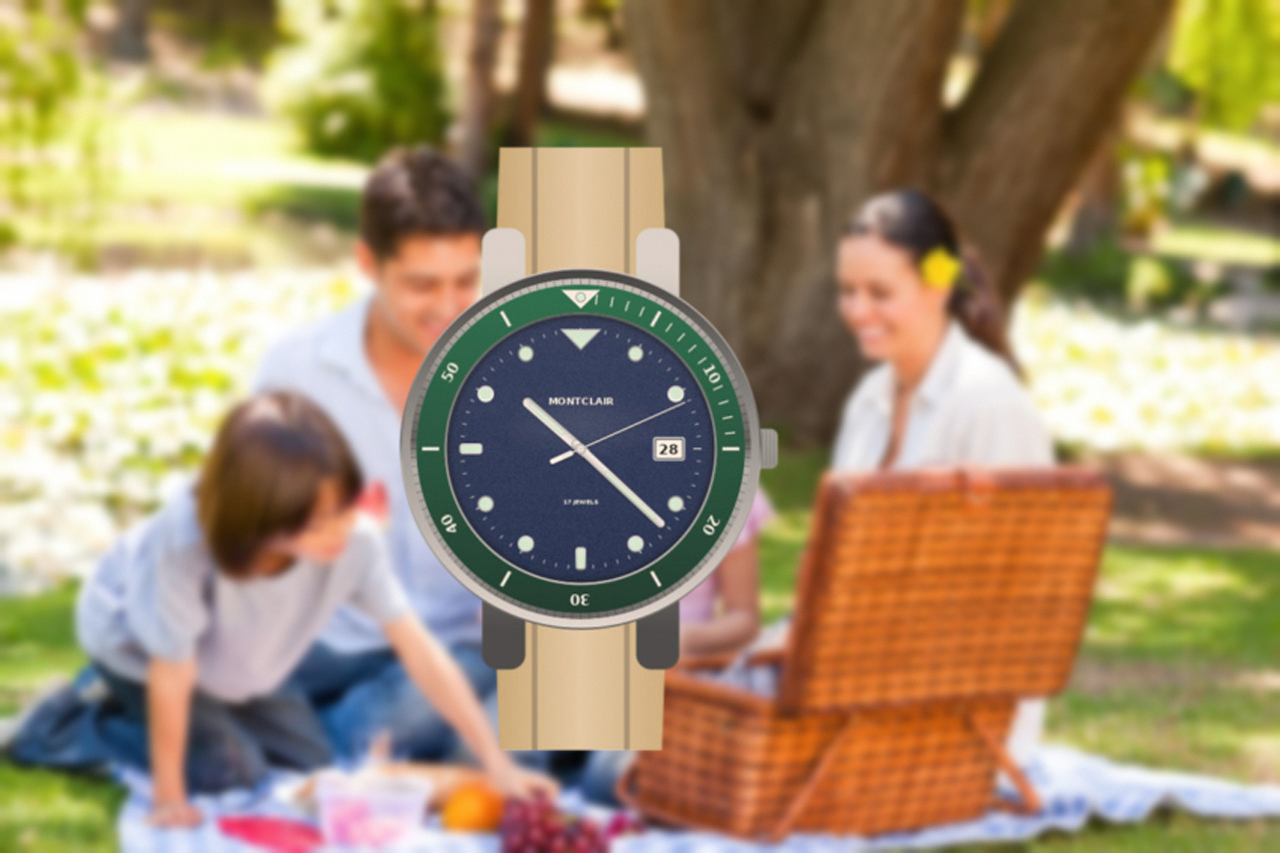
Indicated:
10.22.11
